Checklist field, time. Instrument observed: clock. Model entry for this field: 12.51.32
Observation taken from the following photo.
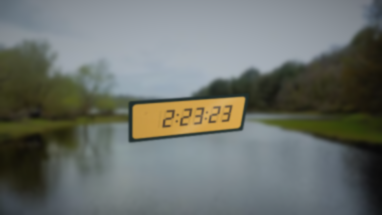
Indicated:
2.23.23
